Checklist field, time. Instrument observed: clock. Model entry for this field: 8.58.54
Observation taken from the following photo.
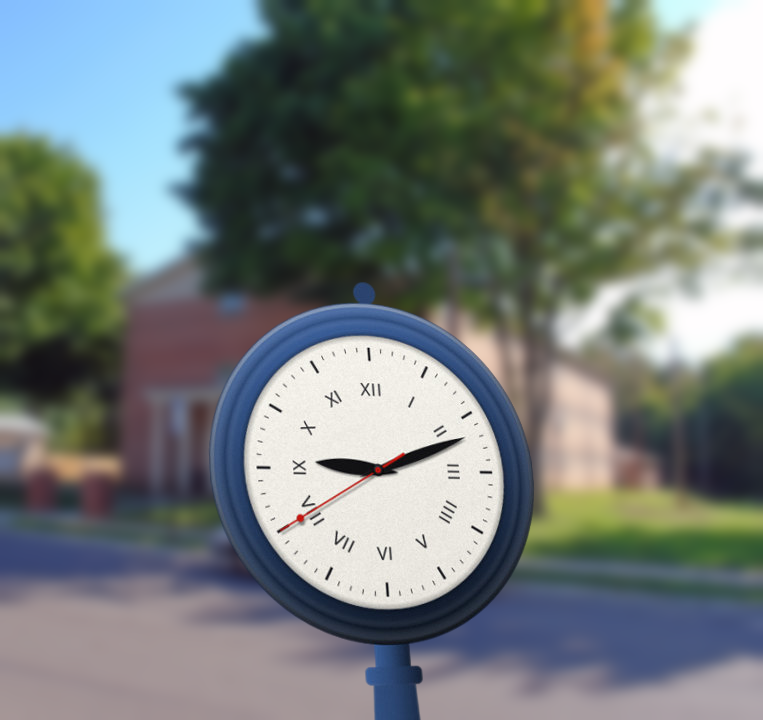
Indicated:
9.11.40
